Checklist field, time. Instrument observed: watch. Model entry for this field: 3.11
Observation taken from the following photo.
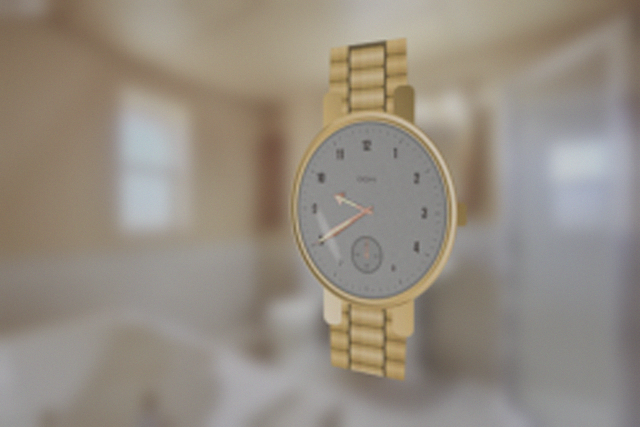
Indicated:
9.40
